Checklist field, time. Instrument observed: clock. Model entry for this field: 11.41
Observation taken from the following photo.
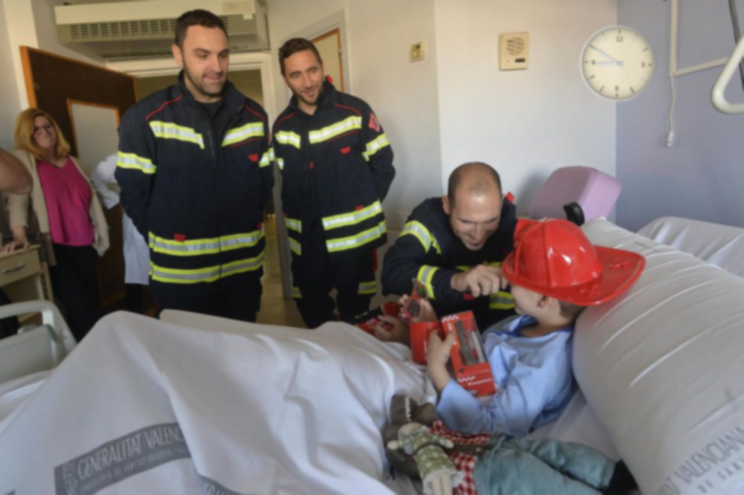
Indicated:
8.50
